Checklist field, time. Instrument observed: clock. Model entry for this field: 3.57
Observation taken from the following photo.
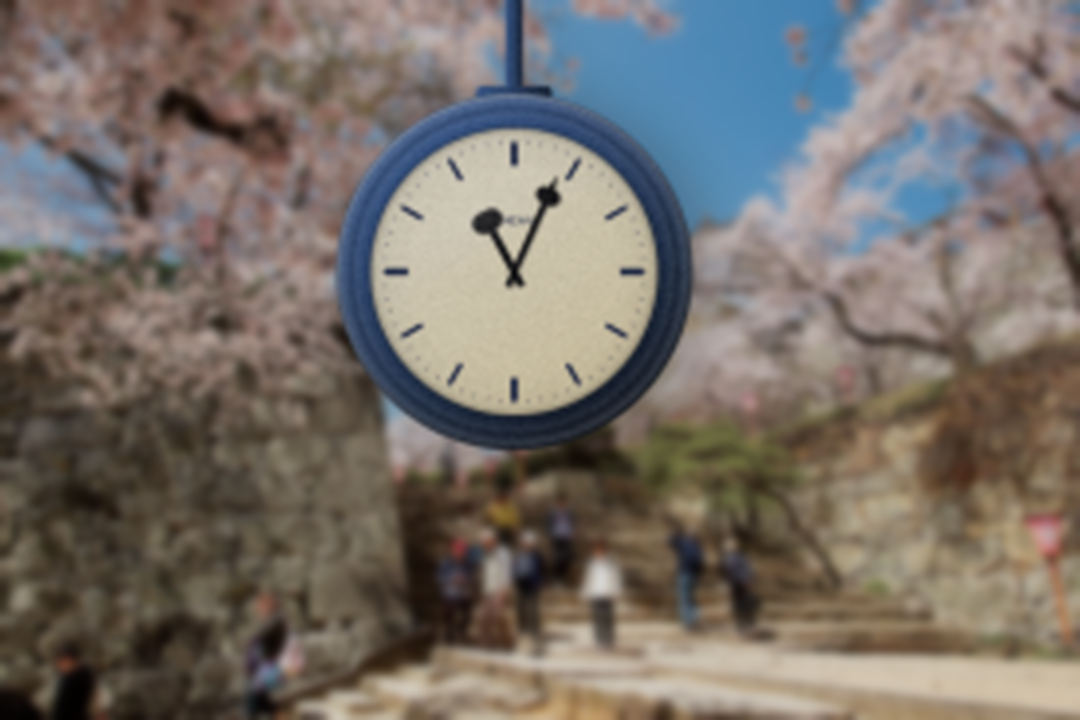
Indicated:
11.04
